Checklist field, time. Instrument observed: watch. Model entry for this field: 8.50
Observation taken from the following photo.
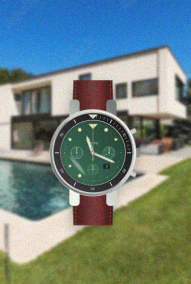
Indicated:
11.19
